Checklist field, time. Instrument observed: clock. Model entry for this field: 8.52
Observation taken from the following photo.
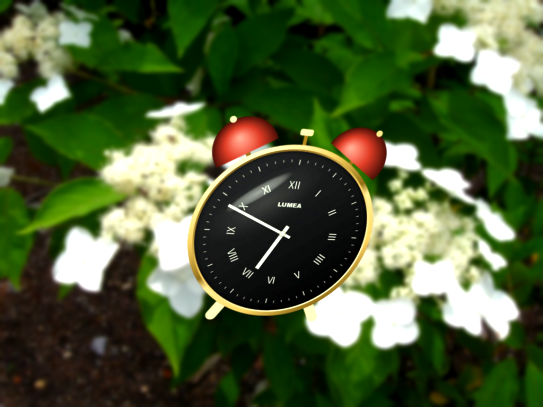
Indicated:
6.49
